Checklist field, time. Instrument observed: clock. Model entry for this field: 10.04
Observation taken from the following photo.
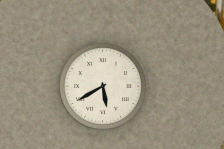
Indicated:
5.40
